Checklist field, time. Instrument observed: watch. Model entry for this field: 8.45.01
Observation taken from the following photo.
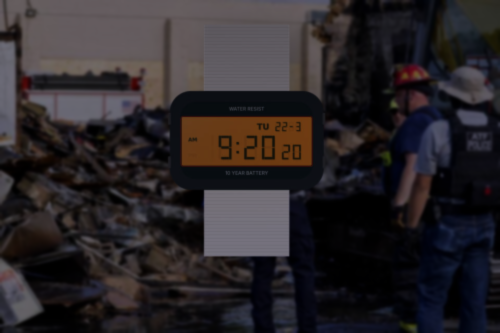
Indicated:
9.20.20
